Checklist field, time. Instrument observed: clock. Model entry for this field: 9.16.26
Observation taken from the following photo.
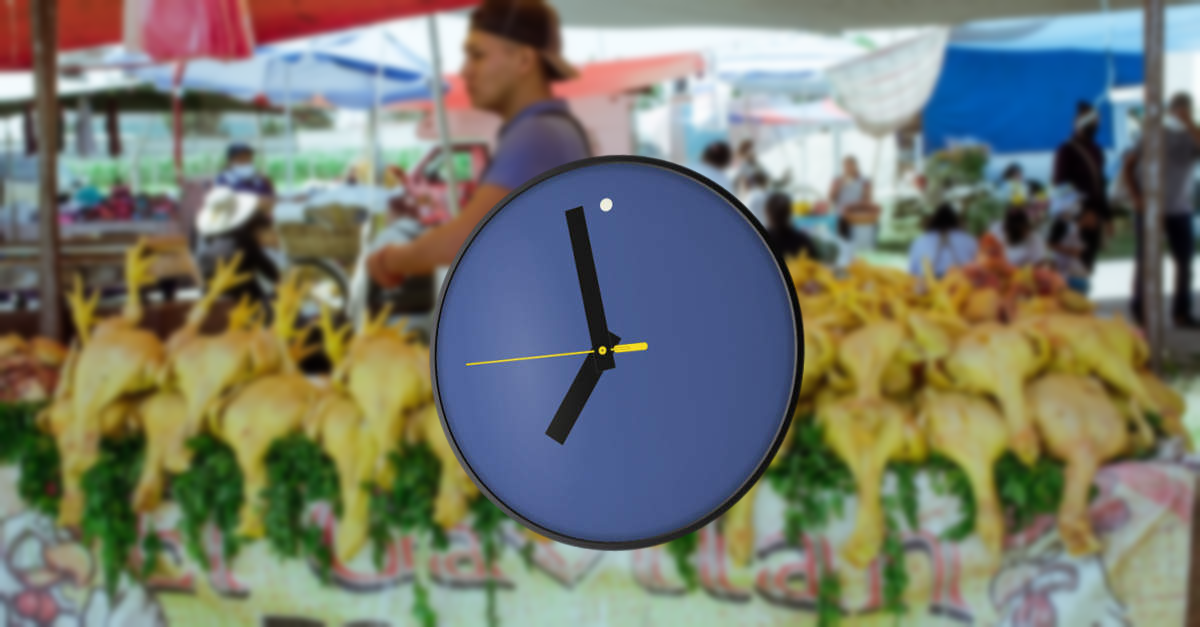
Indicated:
6.57.44
